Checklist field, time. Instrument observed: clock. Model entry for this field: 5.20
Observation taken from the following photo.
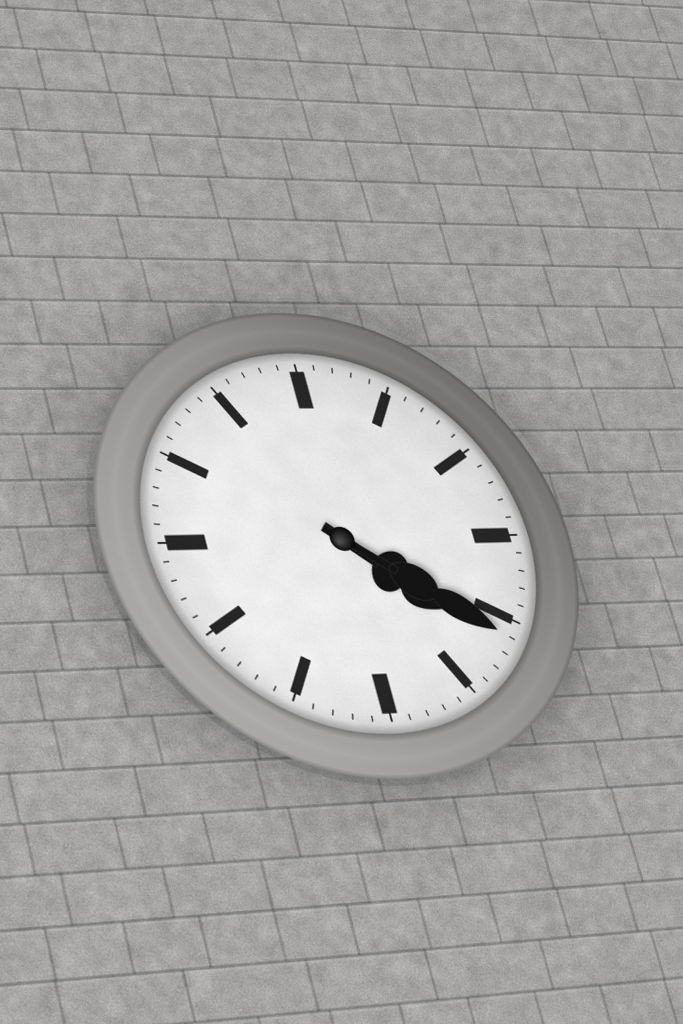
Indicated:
4.21
